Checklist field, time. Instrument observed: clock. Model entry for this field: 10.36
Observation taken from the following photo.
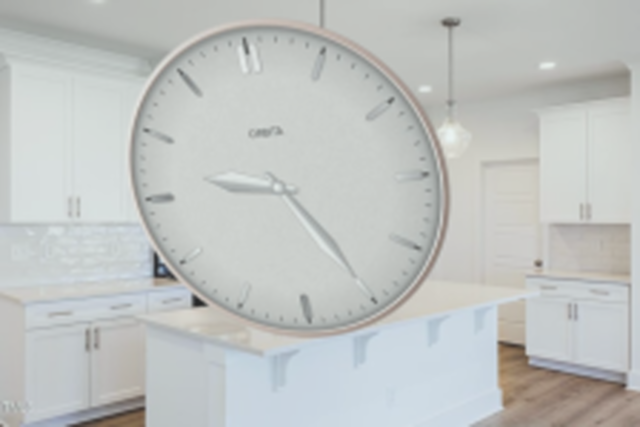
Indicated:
9.25
